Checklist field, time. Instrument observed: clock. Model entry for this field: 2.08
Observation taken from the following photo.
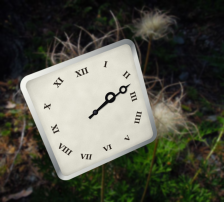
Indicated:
2.12
